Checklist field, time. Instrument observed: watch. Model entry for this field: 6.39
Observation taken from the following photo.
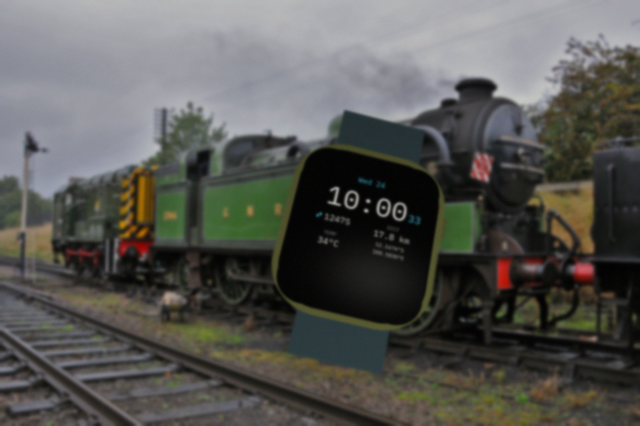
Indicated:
10.00
